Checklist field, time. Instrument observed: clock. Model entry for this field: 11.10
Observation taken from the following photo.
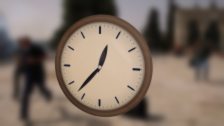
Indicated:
12.37
